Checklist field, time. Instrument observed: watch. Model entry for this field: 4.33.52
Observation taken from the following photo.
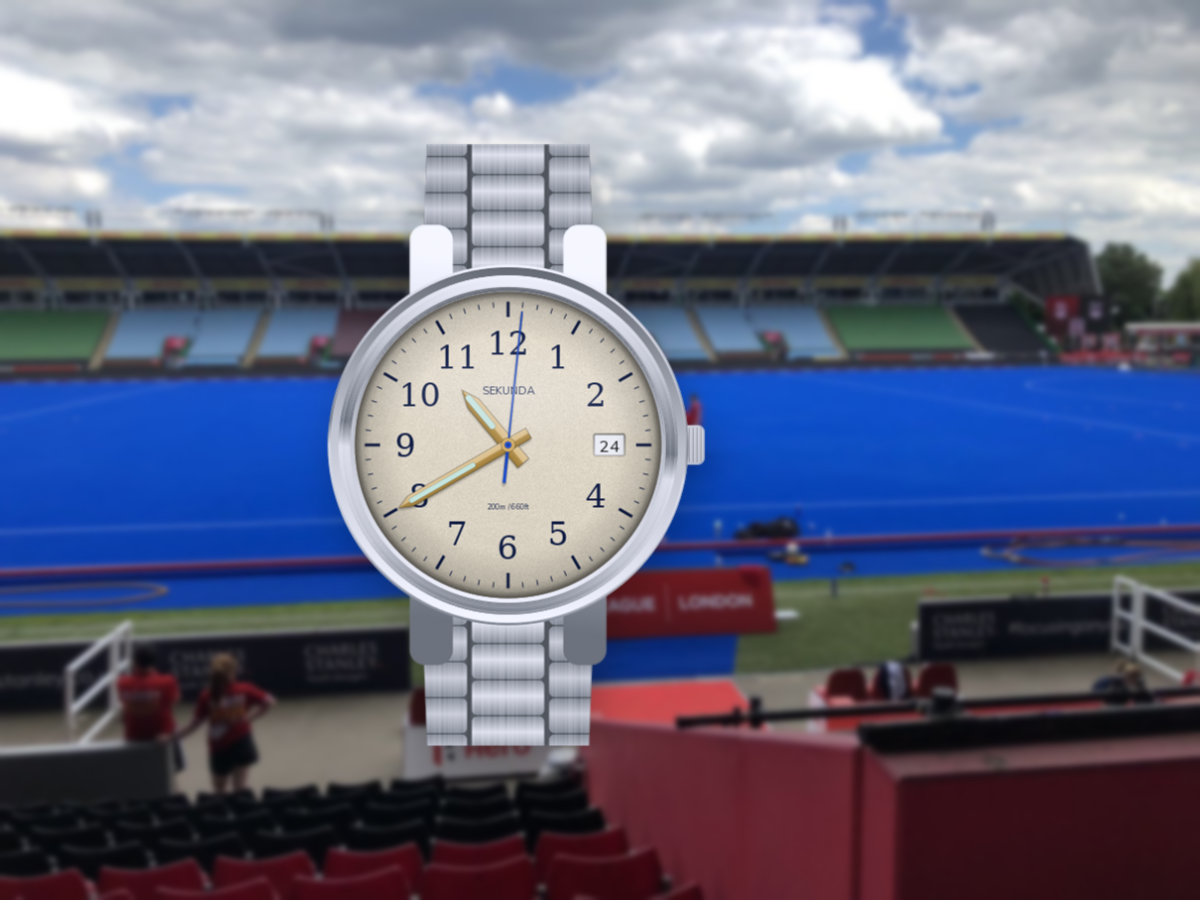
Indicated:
10.40.01
